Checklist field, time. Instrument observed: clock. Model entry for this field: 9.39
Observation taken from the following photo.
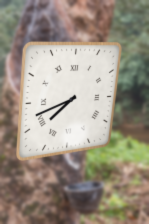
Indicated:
7.42
